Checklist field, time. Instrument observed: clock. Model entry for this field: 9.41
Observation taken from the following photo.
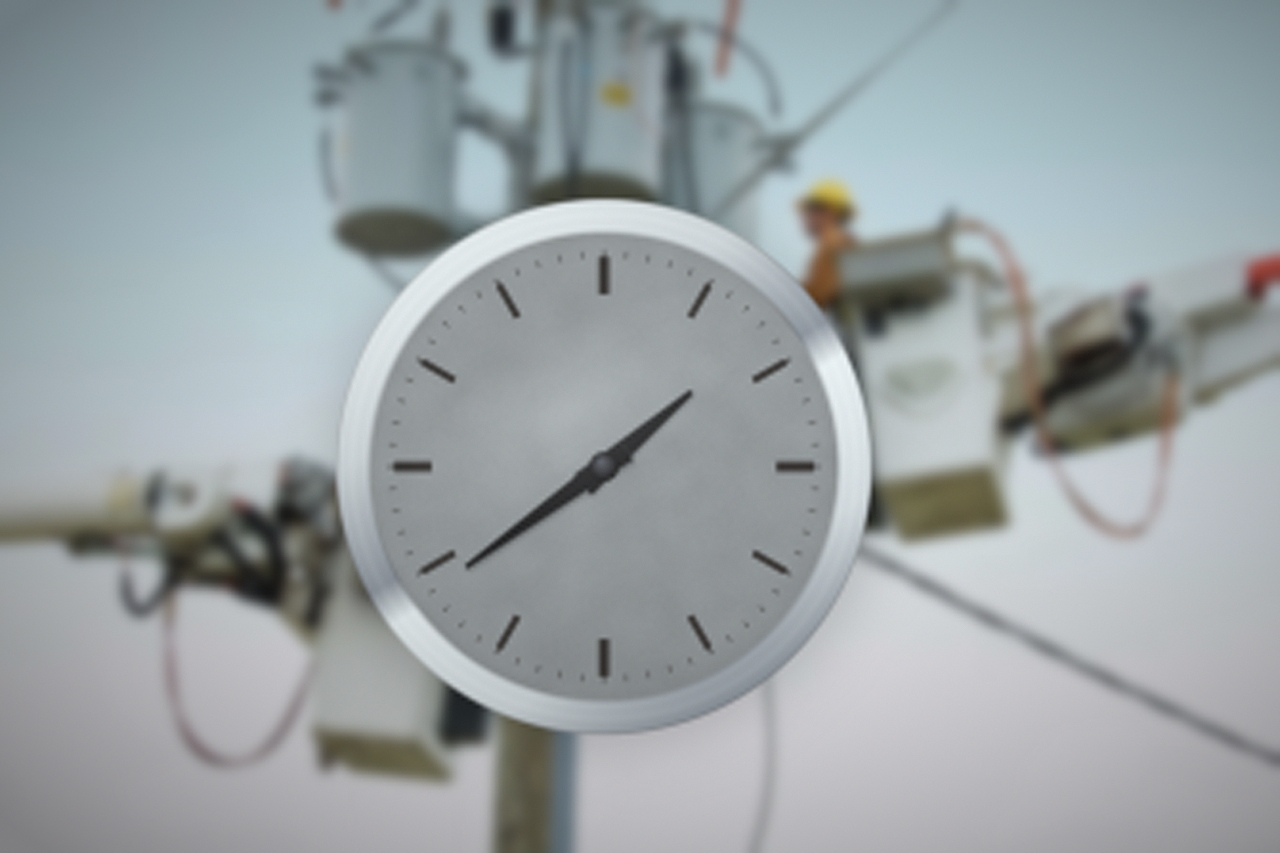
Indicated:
1.39
